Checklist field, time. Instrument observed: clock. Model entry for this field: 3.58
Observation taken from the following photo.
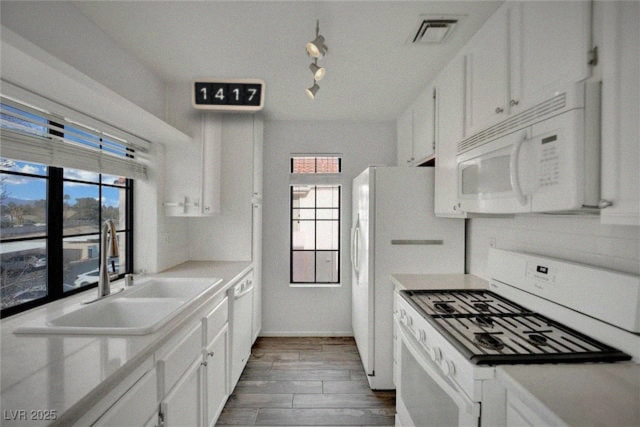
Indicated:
14.17
